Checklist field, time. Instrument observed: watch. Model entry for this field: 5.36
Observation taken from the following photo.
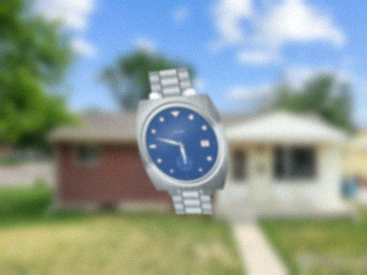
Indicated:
5.48
